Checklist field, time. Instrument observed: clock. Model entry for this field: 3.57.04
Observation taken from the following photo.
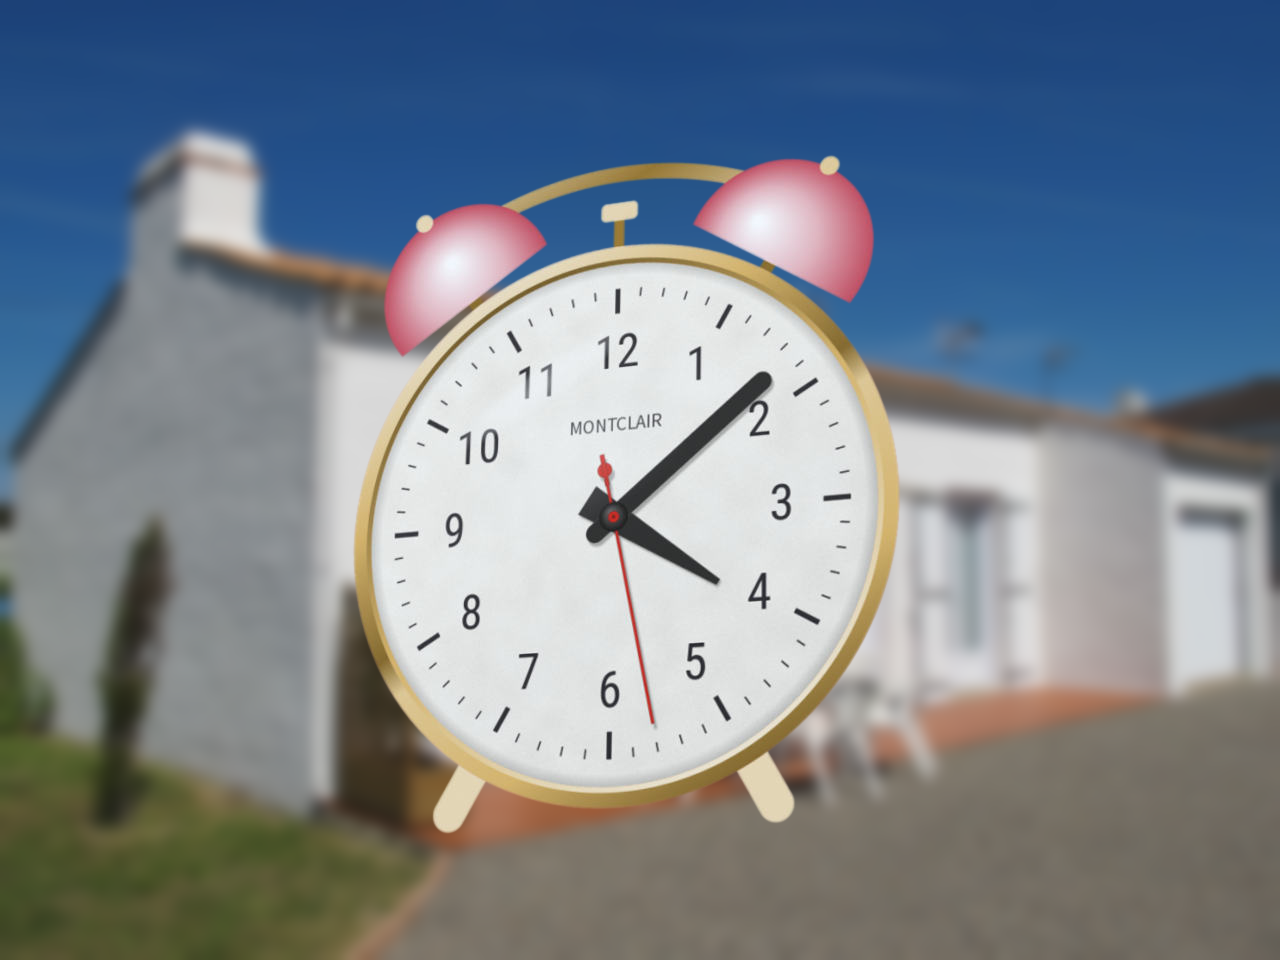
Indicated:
4.08.28
